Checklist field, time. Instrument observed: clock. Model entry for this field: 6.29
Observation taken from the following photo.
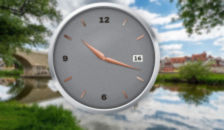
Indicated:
10.18
